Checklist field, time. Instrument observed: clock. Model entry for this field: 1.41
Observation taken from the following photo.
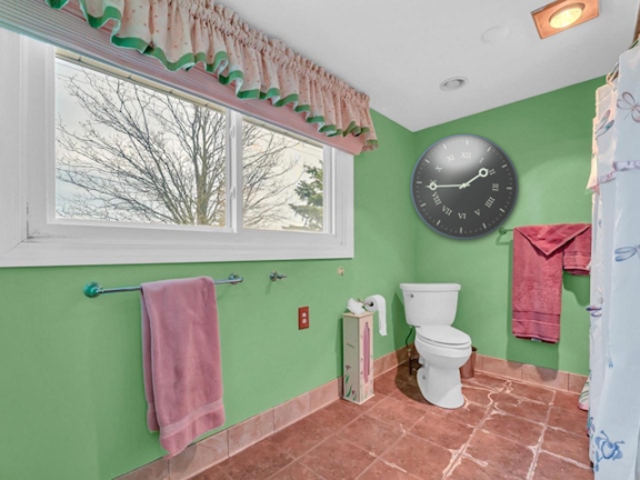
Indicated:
1.44
